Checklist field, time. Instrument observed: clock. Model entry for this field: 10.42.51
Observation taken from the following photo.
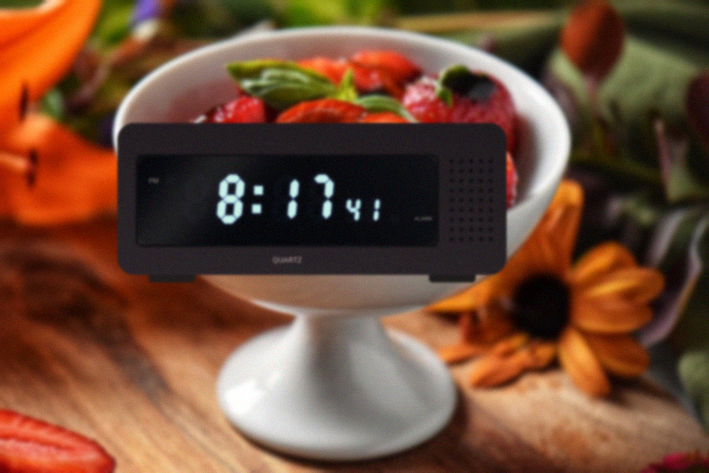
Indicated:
8.17.41
